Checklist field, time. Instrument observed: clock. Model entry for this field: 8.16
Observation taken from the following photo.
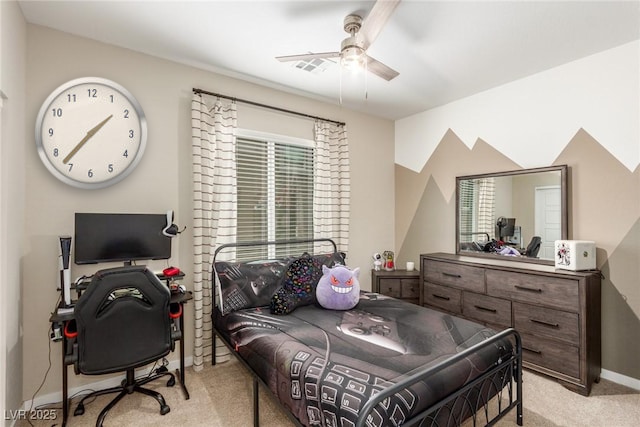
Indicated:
1.37
